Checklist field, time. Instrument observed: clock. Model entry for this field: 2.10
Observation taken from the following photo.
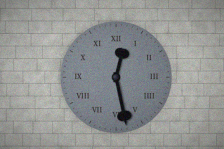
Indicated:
12.28
